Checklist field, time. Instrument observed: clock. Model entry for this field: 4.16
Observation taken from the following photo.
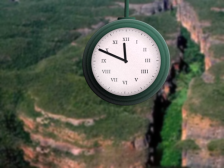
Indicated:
11.49
